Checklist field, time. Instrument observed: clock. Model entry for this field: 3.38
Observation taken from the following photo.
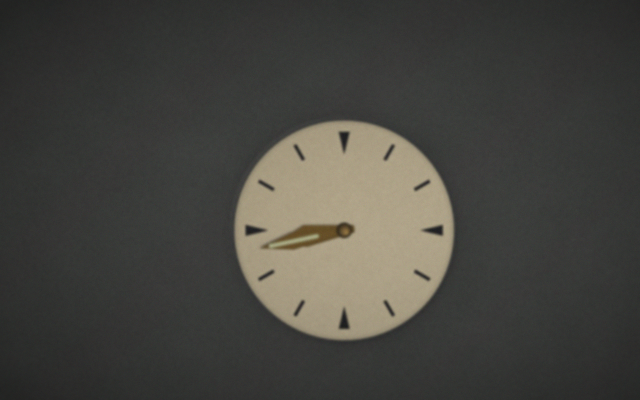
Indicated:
8.43
